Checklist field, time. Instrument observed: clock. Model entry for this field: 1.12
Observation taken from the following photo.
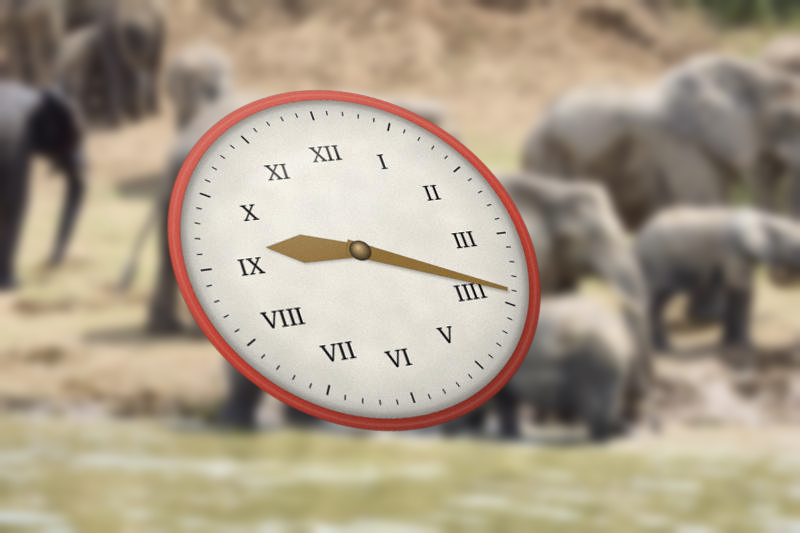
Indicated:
9.19
